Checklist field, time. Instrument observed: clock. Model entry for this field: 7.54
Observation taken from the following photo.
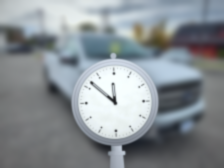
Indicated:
11.52
